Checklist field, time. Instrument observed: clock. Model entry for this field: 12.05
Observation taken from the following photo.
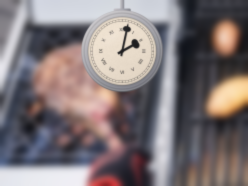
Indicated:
2.02
